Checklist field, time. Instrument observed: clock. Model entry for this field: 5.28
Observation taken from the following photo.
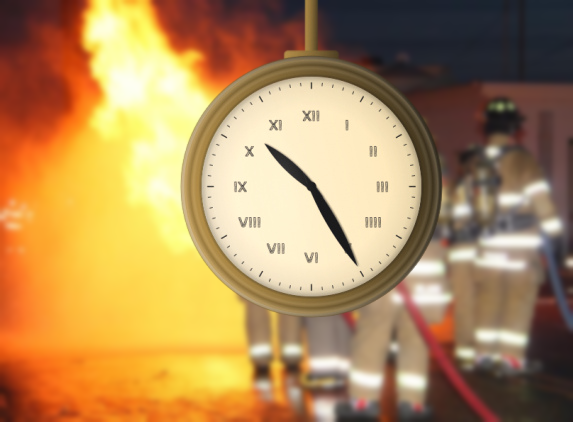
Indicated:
10.25
